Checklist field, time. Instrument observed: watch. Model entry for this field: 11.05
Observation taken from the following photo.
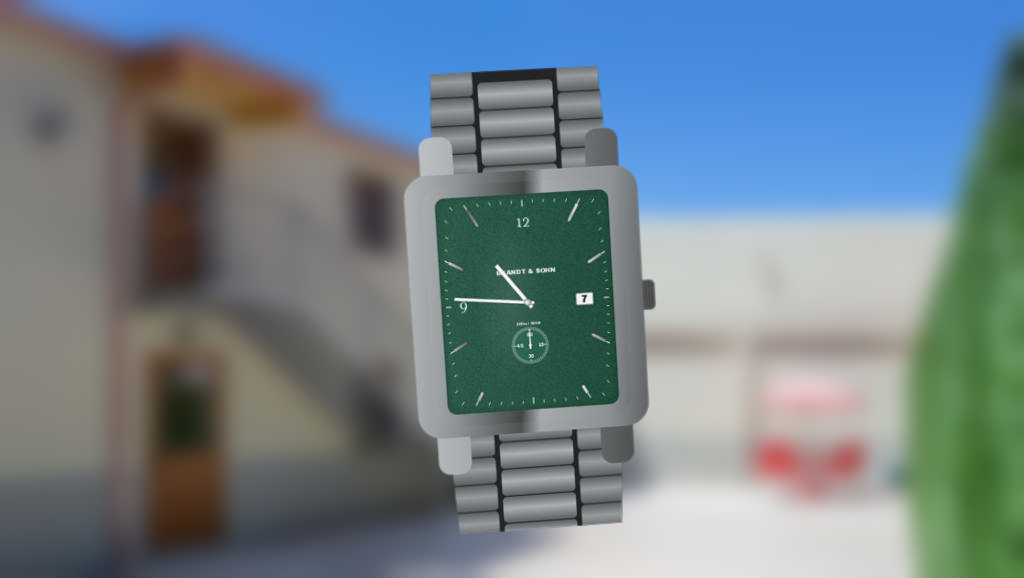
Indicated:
10.46
